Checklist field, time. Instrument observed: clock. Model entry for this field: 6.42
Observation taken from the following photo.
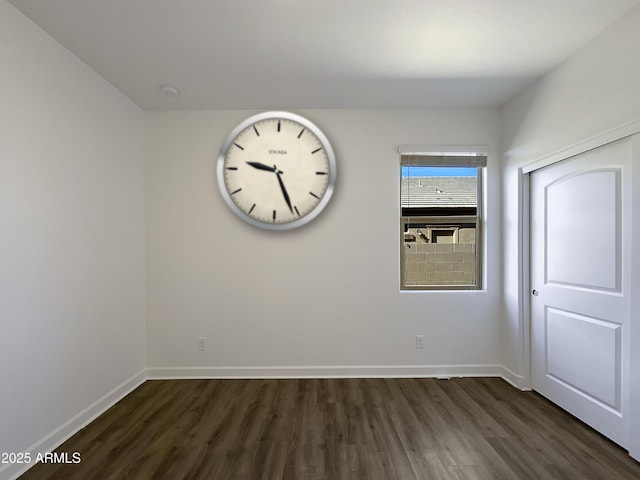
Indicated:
9.26
